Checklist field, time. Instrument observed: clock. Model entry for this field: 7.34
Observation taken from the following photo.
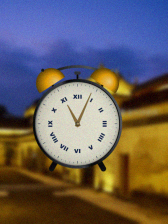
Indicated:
11.04
